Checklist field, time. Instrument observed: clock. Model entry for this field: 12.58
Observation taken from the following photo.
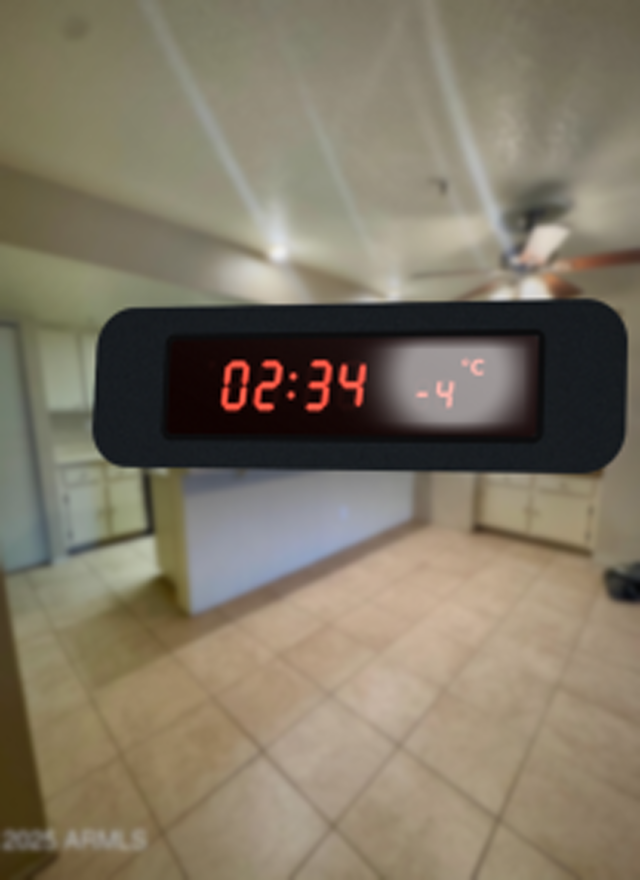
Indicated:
2.34
